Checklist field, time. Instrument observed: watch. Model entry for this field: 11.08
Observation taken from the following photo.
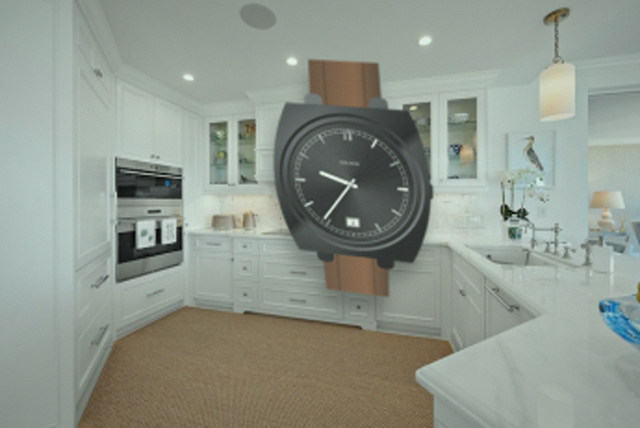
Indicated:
9.36
